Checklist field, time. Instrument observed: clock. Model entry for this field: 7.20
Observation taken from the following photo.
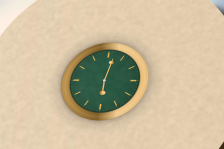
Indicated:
6.02
